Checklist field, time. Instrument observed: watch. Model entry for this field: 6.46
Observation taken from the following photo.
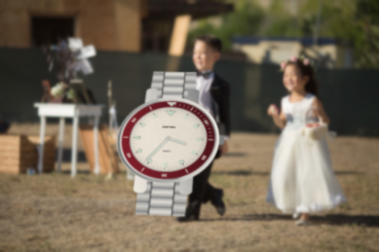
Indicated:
3.36
